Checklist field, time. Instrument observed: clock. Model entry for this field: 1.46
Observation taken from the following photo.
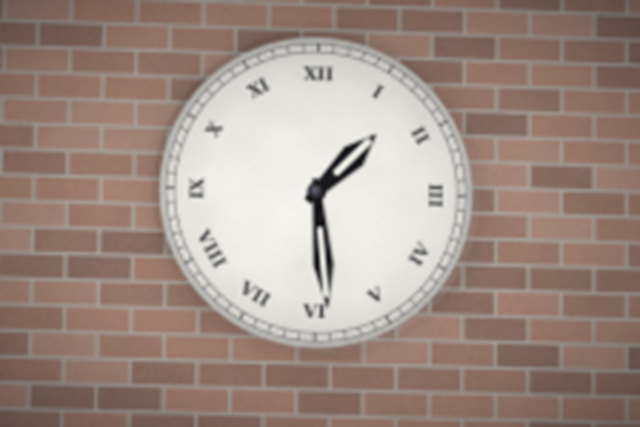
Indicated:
1.29
